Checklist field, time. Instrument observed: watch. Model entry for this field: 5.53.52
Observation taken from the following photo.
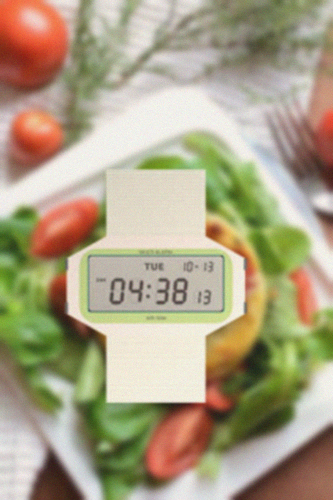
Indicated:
4.38.13
